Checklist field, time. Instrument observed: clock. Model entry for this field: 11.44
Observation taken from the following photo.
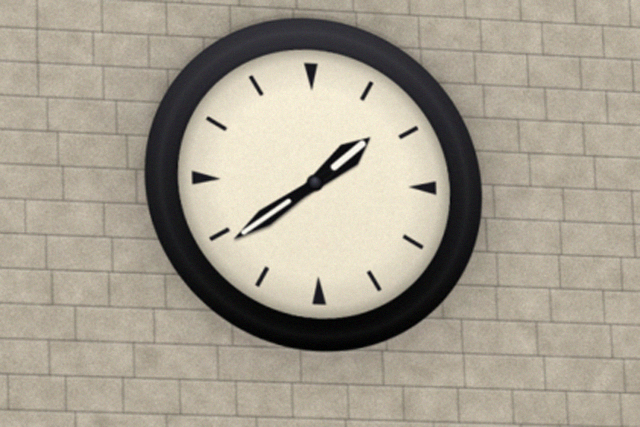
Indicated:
1.39
